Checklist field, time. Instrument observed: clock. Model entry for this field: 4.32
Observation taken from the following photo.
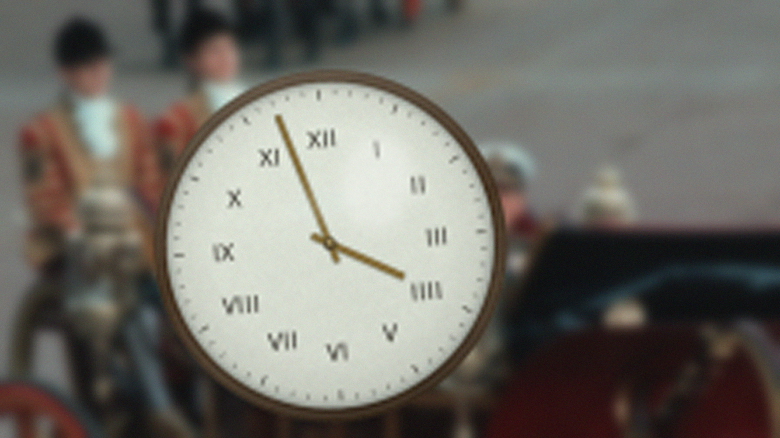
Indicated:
3.57
